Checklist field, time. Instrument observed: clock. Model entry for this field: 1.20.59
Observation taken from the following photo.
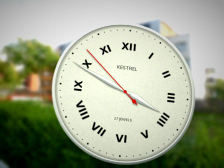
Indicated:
3.48.52
